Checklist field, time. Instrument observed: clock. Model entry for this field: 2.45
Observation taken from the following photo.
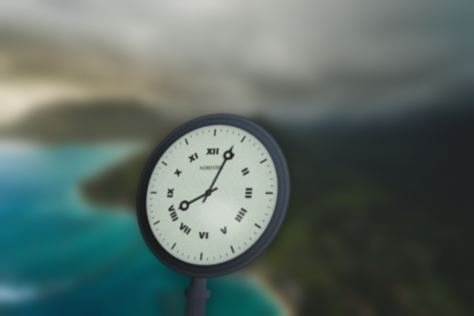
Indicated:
8.04
